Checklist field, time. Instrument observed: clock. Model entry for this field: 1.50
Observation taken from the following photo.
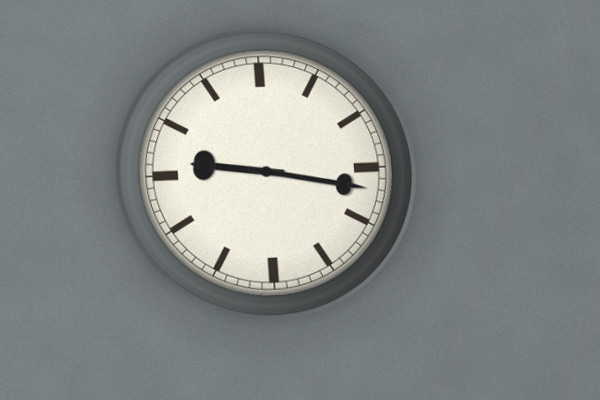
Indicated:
9.17
